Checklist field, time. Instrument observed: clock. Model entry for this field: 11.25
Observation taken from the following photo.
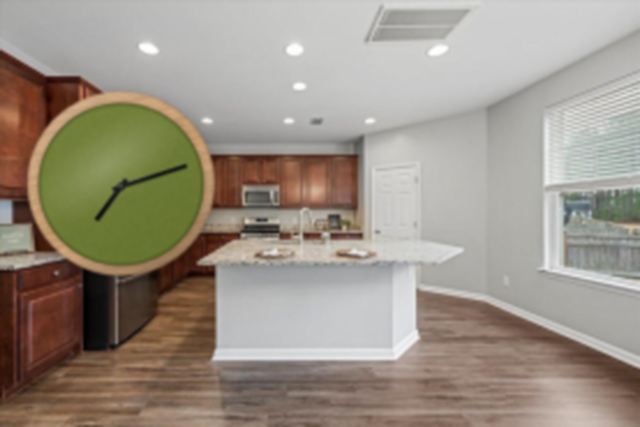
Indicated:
7.12
